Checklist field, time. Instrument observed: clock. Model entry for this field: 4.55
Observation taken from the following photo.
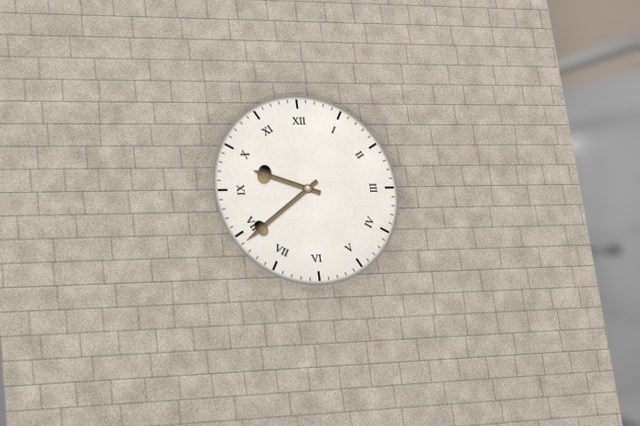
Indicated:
9.39
